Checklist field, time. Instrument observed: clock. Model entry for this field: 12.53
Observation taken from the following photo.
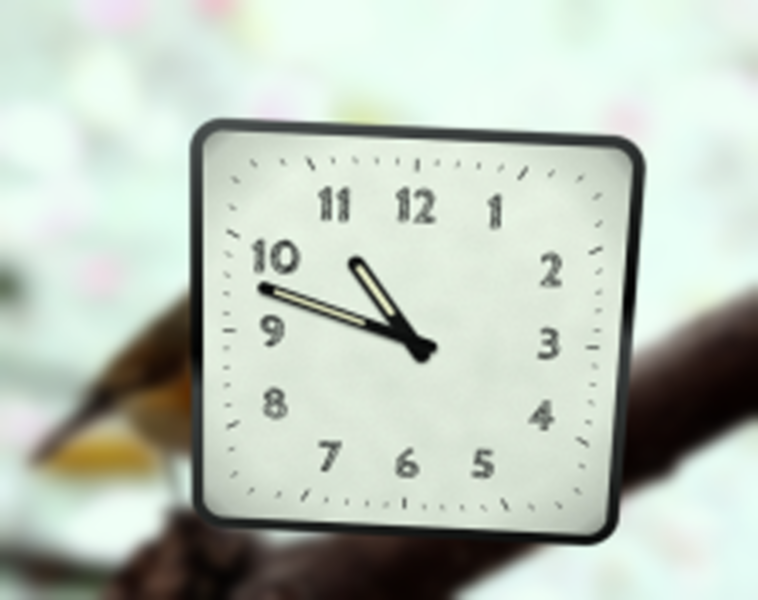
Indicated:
10.48
